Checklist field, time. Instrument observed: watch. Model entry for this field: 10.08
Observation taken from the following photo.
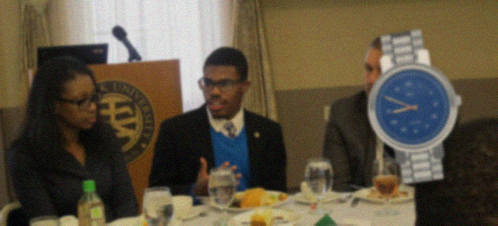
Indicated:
8.50
